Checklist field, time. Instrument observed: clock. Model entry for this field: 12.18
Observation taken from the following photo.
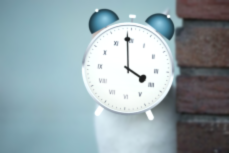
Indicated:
3.59
